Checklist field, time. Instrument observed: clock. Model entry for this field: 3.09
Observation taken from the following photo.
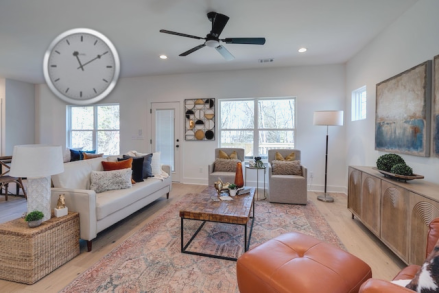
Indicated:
11.10
